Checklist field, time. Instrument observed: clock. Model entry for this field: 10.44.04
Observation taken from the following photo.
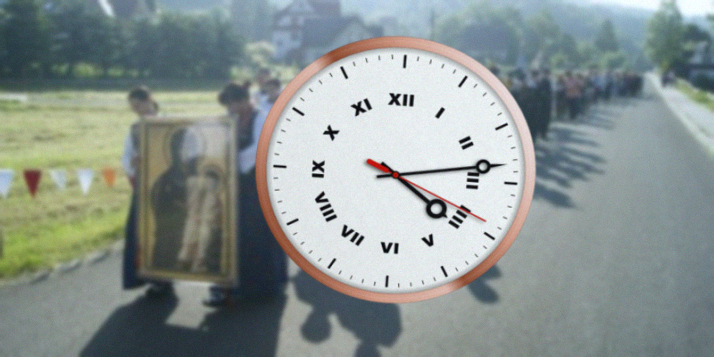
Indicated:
4.13.19
